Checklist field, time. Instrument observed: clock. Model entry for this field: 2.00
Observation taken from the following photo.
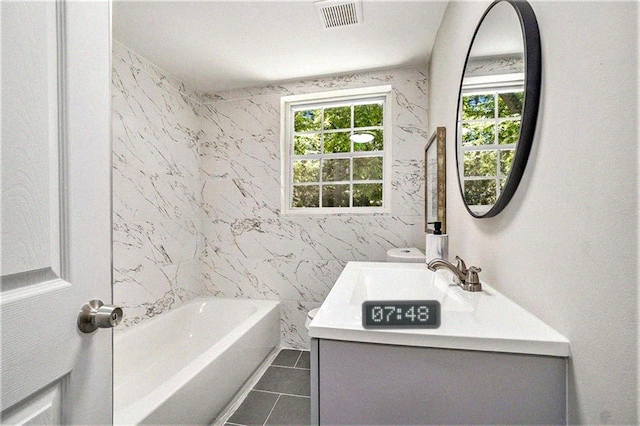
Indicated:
7.48
